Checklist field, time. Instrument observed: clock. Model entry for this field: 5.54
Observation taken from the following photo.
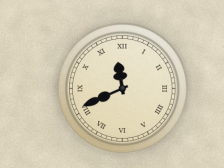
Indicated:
11.41
